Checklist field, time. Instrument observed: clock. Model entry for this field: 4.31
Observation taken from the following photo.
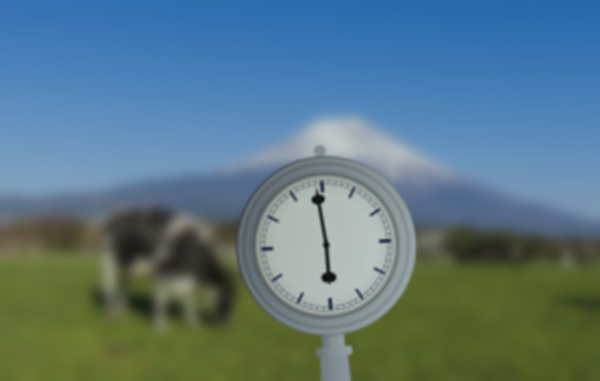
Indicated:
5.59
